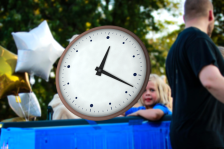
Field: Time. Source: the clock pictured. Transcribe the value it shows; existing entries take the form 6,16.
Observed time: 12,18
